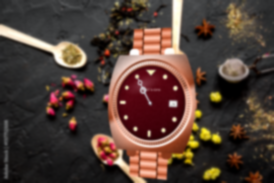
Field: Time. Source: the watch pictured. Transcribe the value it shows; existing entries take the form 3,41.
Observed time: 10,55
